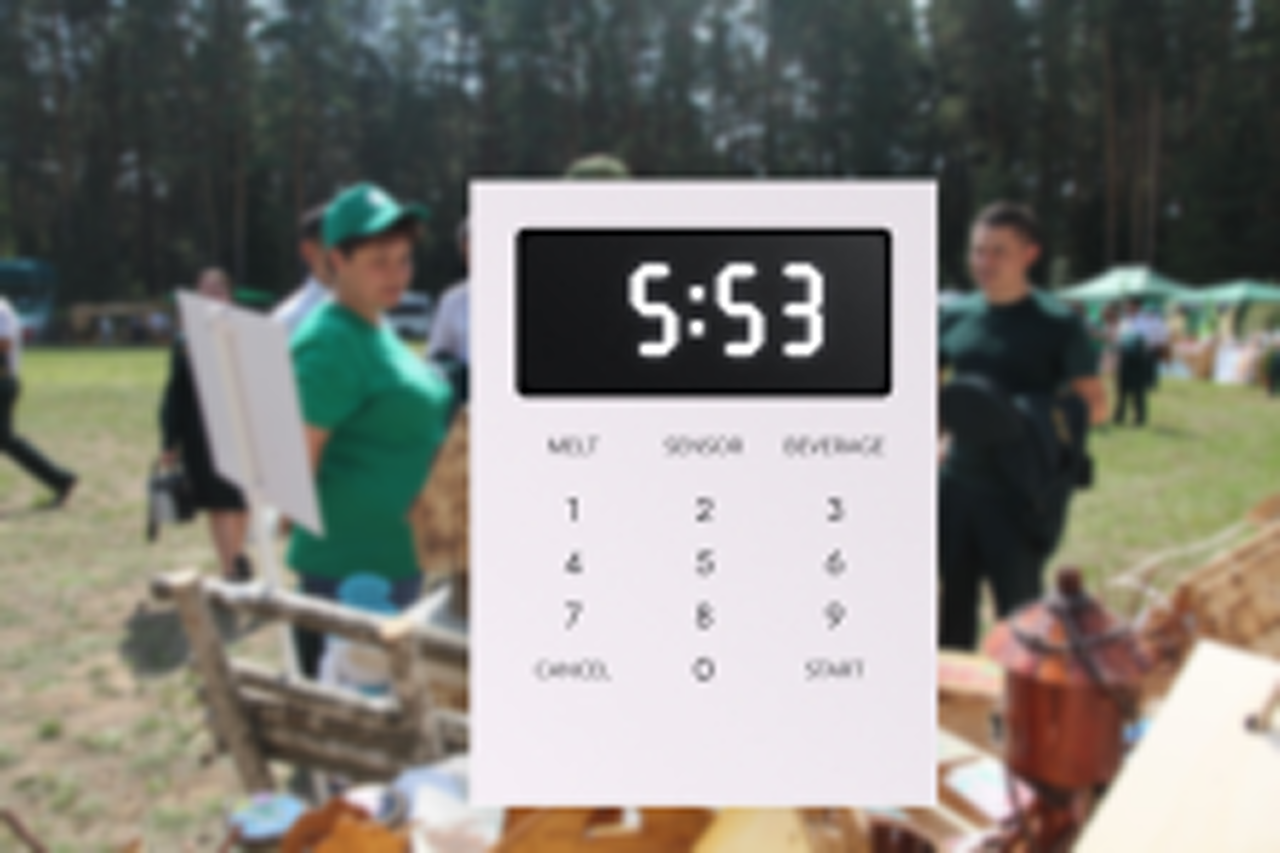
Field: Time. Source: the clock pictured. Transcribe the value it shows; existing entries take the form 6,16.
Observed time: 5,53
